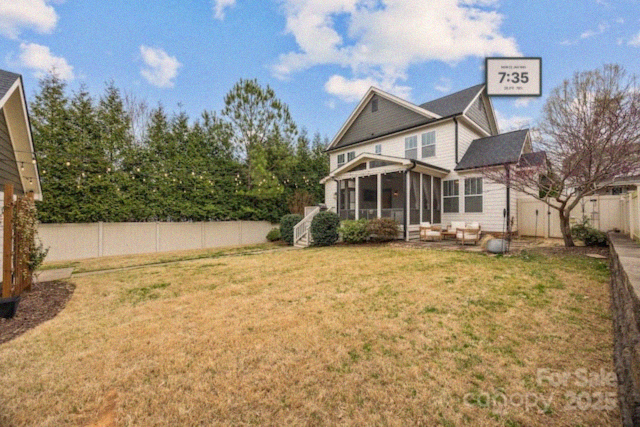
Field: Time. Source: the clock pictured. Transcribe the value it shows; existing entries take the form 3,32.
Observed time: 7,35
